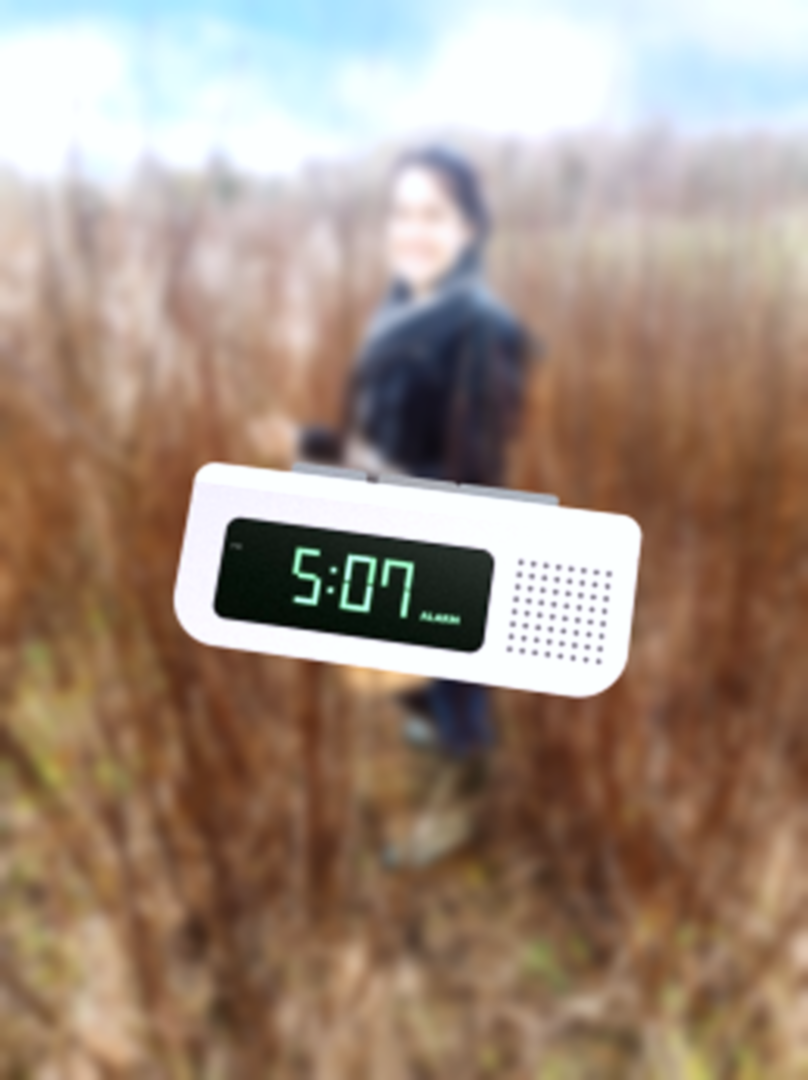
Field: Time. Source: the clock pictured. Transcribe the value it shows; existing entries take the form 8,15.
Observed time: 5,07
